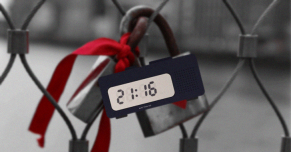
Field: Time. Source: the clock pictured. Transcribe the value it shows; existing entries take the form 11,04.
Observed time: 21,16
